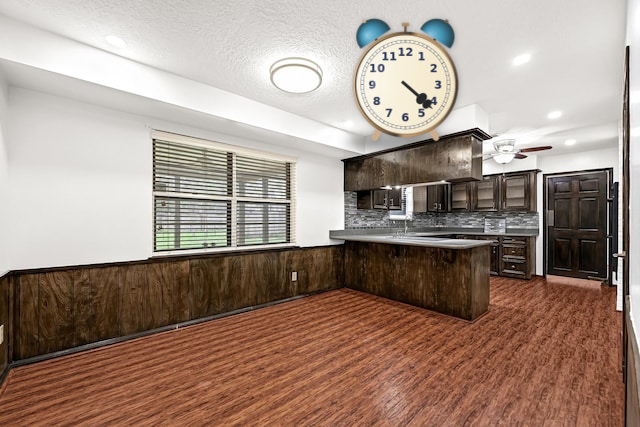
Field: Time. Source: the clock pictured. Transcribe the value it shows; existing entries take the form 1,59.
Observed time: 4,22
